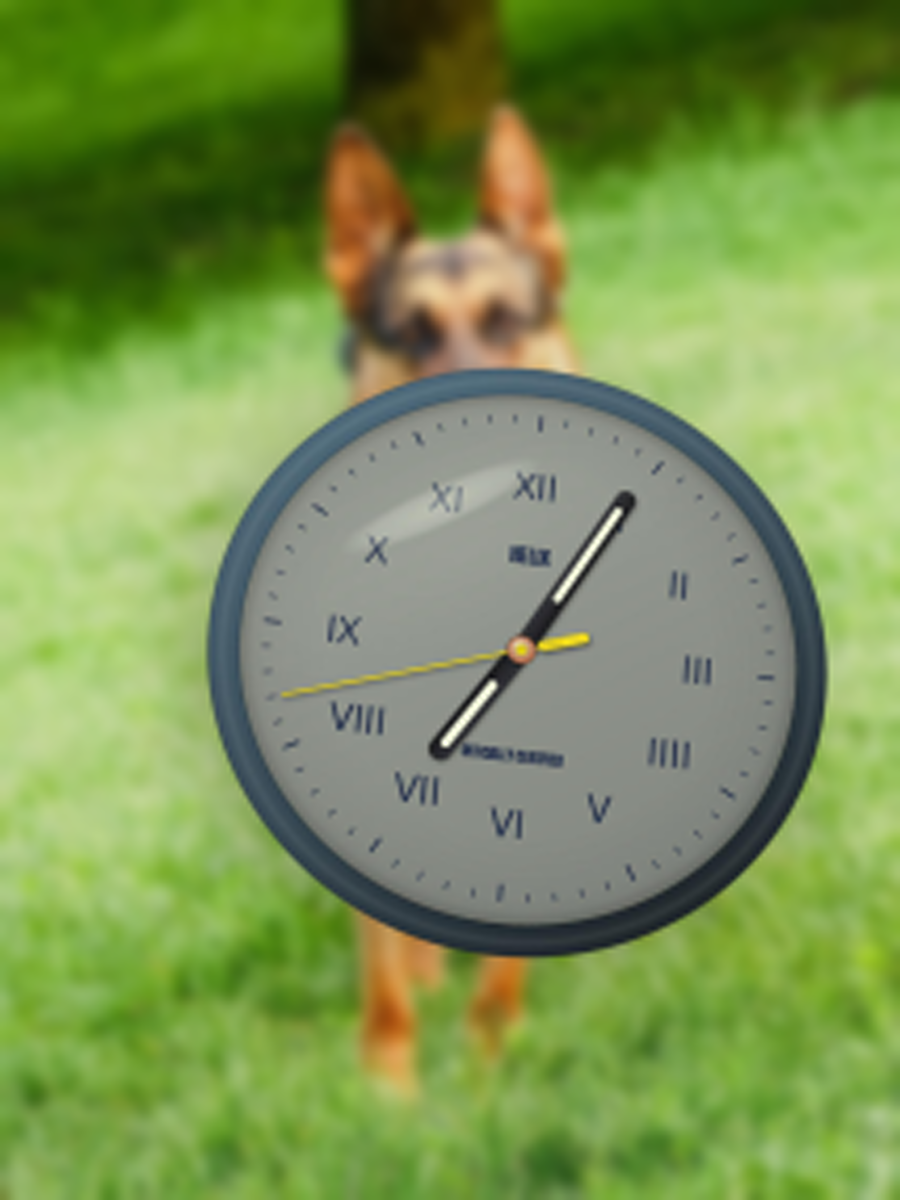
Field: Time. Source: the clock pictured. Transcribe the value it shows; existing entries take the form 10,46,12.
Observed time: 7,04,42
